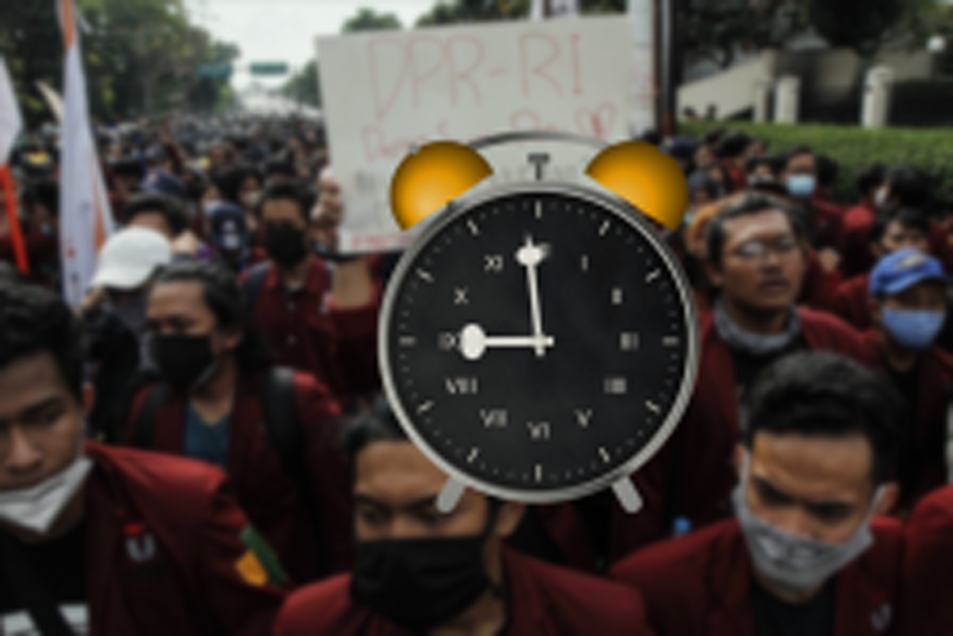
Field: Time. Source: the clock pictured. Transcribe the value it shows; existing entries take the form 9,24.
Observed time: 8,59
